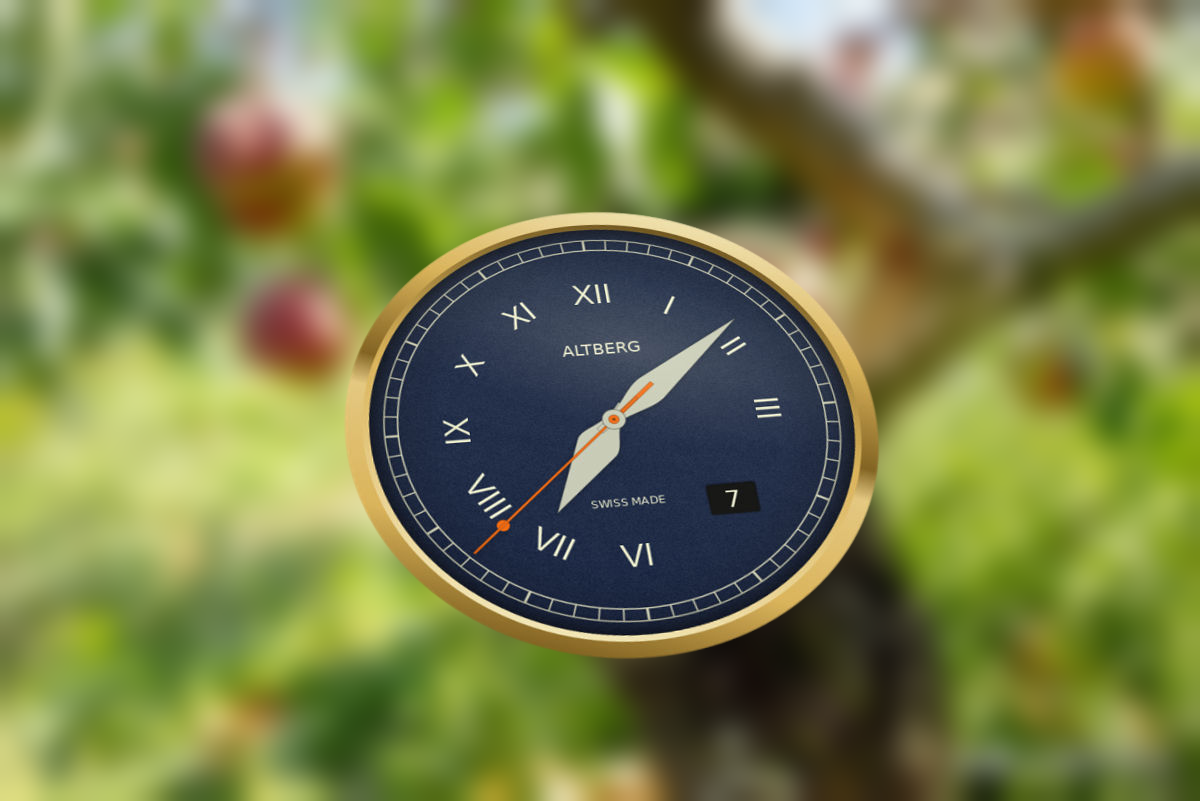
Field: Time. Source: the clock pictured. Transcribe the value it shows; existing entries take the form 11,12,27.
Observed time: 7,08,38
